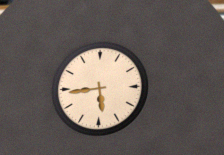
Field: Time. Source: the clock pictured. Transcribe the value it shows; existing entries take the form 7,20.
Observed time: 5,44
